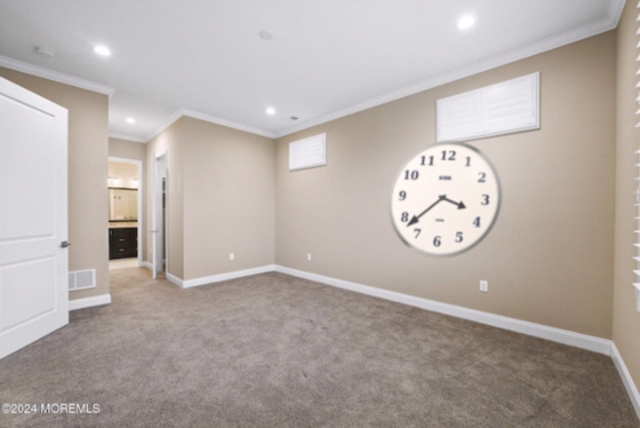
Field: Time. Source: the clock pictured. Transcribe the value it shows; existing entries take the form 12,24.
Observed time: 3,38
